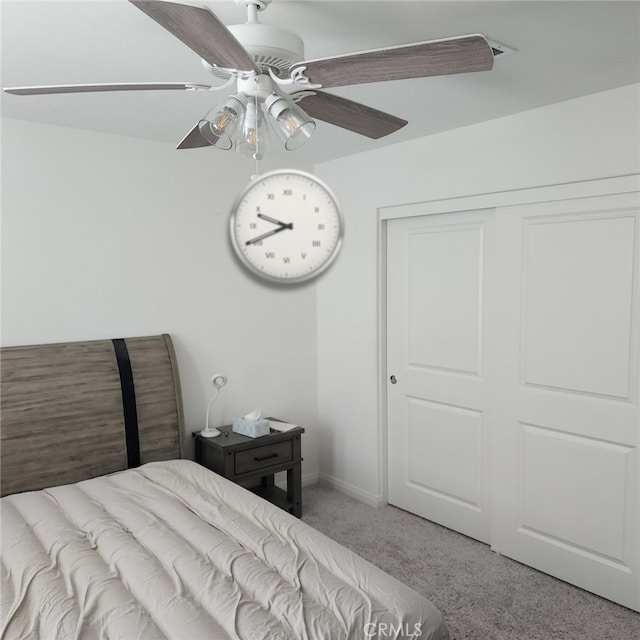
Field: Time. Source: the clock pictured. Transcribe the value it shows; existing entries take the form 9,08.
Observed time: 9,41
